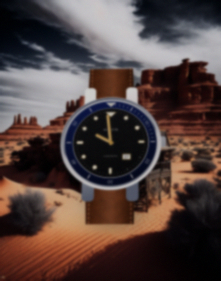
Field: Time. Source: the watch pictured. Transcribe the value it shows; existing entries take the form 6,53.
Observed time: 9,59
